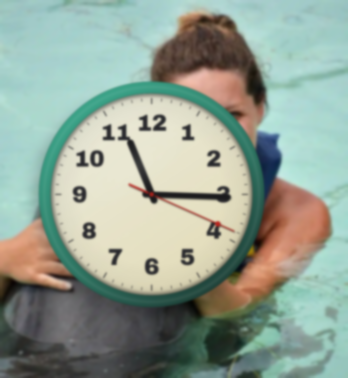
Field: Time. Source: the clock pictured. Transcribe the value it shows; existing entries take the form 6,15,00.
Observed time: 11,15,19
